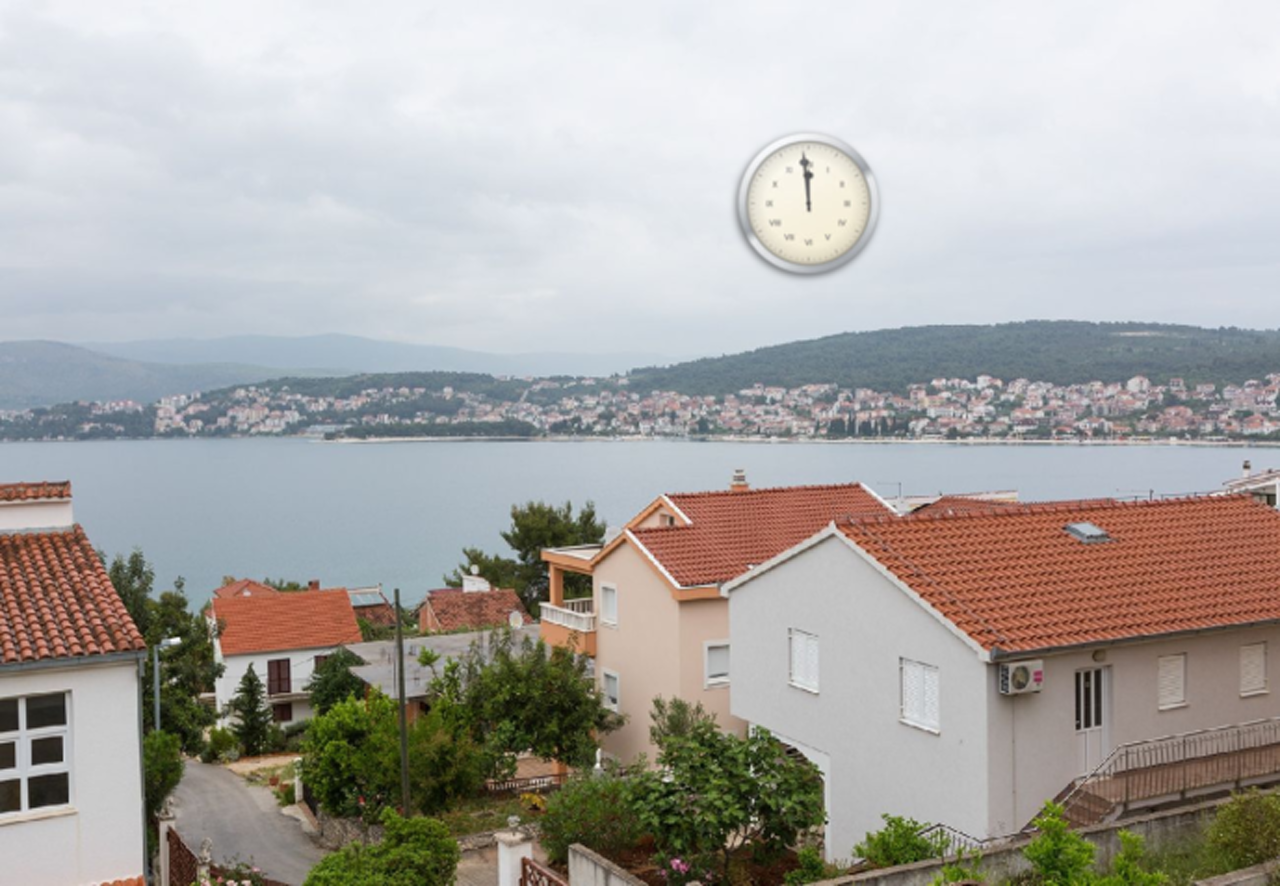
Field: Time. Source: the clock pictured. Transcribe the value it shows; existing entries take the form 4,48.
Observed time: 11,59
